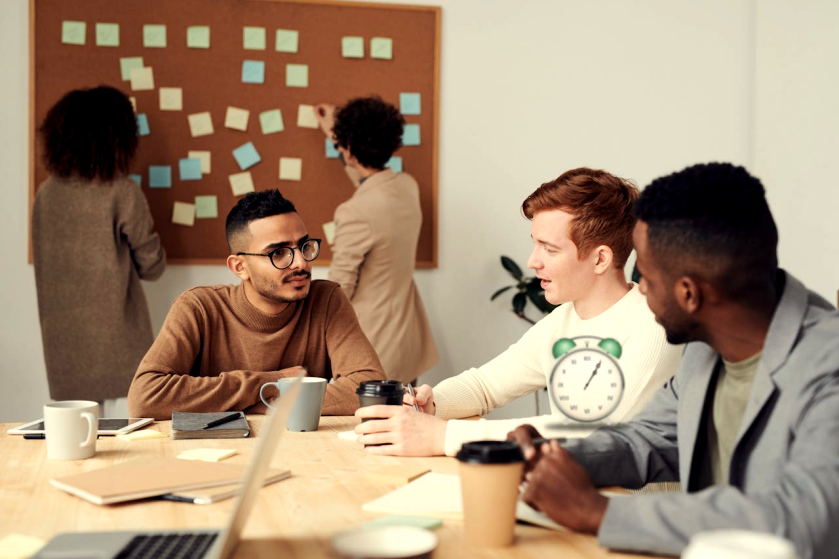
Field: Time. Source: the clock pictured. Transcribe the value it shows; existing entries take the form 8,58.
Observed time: 1,05
